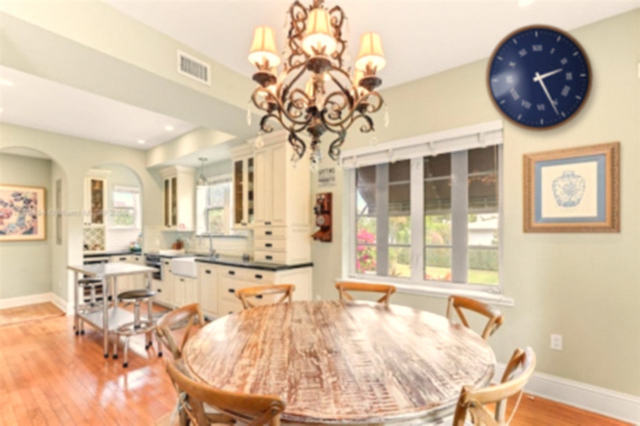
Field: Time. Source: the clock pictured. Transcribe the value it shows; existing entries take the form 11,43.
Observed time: 2,26
